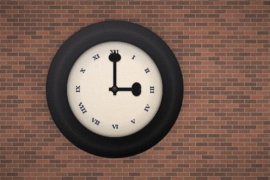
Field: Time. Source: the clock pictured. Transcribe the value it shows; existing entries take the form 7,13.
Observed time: 3,00
